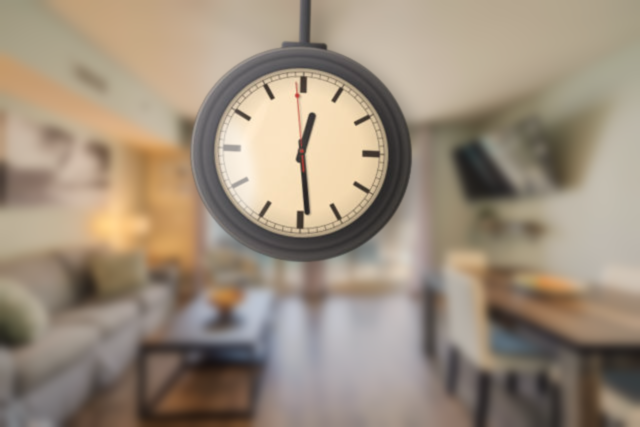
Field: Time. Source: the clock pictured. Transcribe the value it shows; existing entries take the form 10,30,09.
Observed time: 12,28,59
